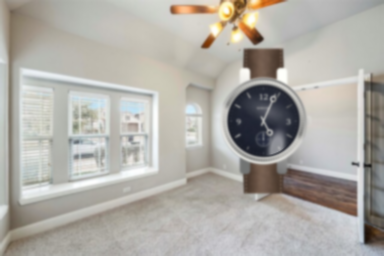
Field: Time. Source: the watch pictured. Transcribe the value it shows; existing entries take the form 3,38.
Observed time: 5,04
